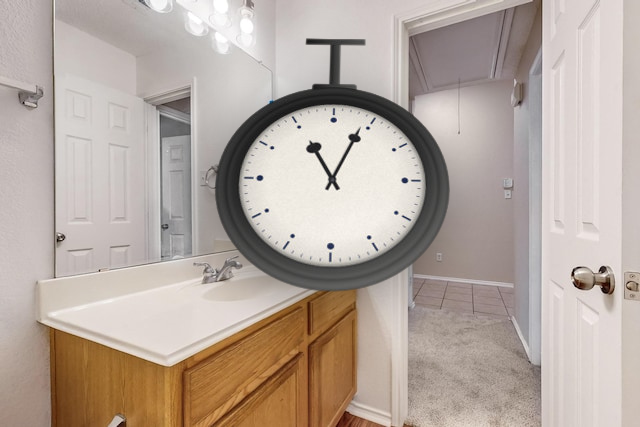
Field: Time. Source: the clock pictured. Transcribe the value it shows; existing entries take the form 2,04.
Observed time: 11,04
